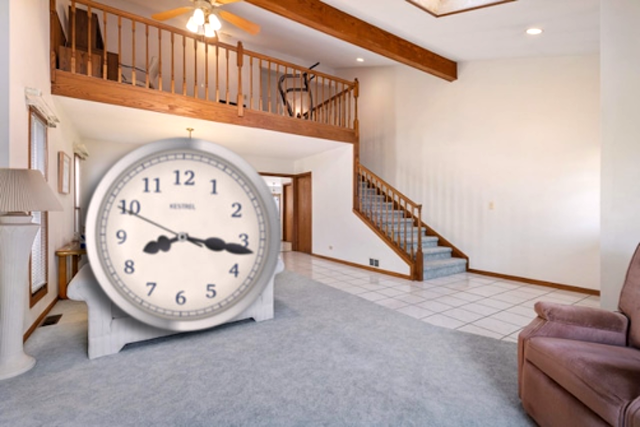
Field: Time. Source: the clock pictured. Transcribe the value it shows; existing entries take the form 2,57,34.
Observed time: 8,16,49
